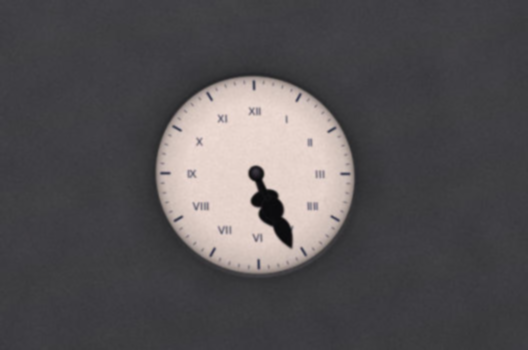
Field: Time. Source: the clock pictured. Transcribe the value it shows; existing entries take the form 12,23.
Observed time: 5,26
